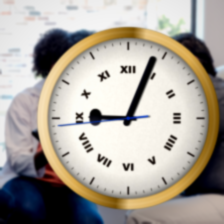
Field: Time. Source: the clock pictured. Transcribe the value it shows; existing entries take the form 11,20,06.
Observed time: 9,03,44
